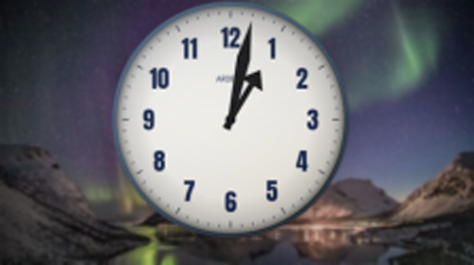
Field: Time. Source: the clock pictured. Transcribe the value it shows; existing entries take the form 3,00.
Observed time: 1,02
